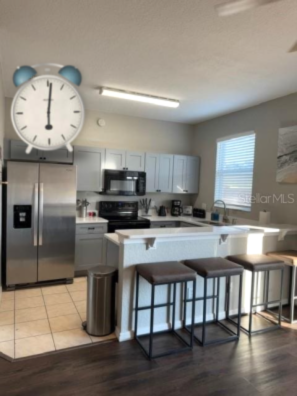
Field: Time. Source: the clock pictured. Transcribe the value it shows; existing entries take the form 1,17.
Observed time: 6,01
